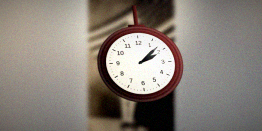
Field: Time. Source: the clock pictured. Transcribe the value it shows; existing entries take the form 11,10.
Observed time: 2,08
